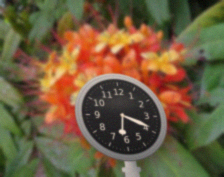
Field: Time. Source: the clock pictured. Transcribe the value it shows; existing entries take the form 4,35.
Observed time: 6,19
